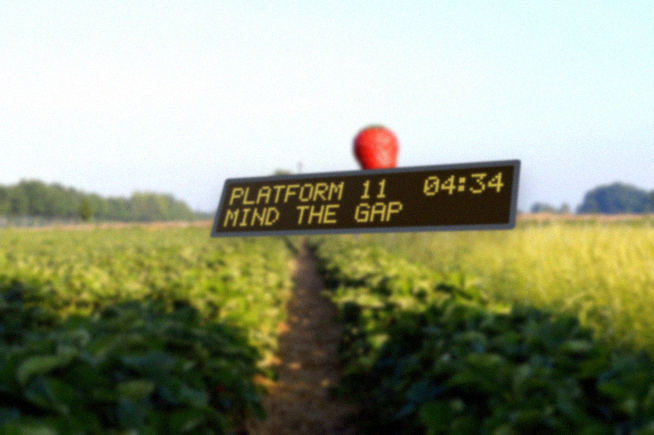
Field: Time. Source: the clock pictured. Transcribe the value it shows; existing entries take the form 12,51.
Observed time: 4,34
